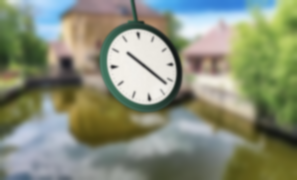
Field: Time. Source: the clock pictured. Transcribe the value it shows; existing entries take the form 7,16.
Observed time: 10,22
